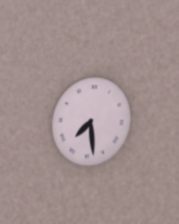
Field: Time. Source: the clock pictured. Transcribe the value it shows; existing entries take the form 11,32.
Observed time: 7,28
